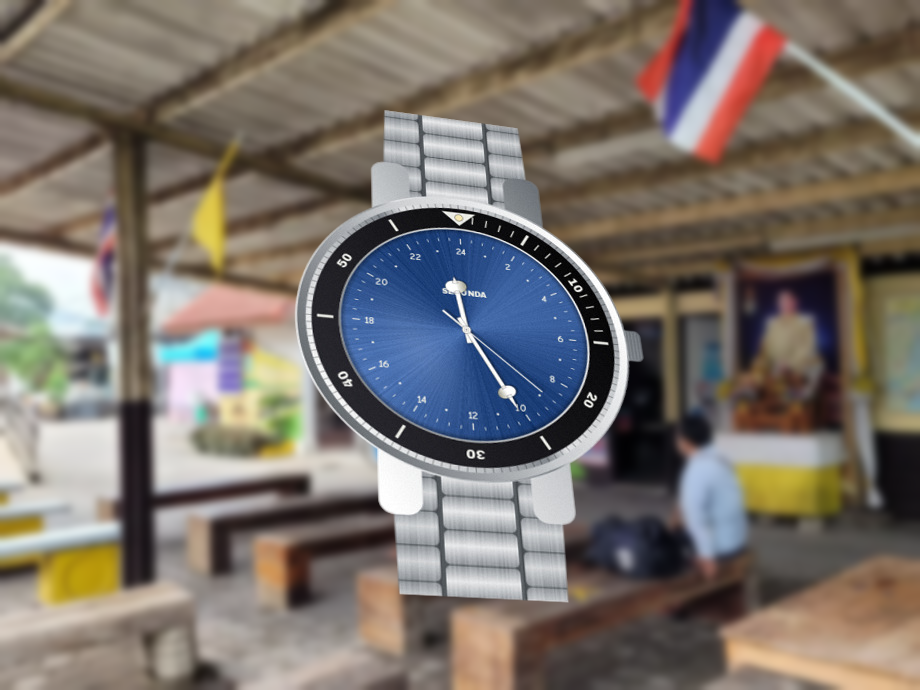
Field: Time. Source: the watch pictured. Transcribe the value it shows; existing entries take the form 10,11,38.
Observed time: 23,25,22
